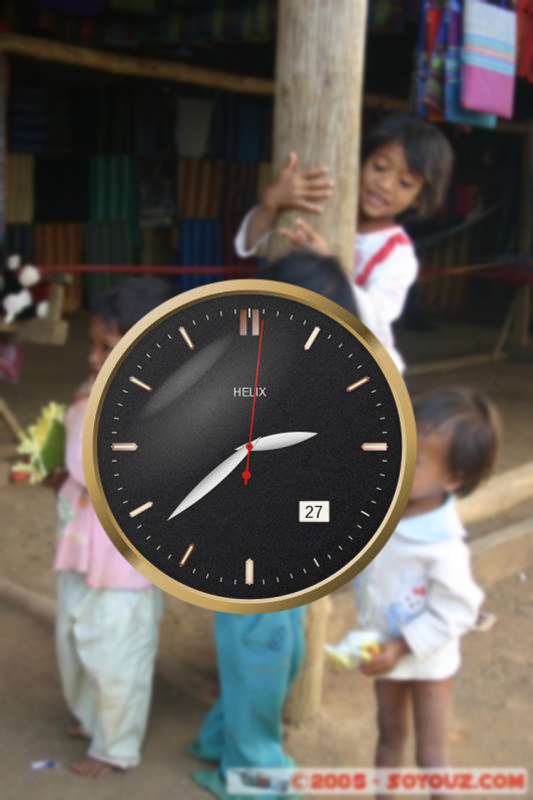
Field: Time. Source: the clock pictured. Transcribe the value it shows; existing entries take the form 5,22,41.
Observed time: 2,38,01
